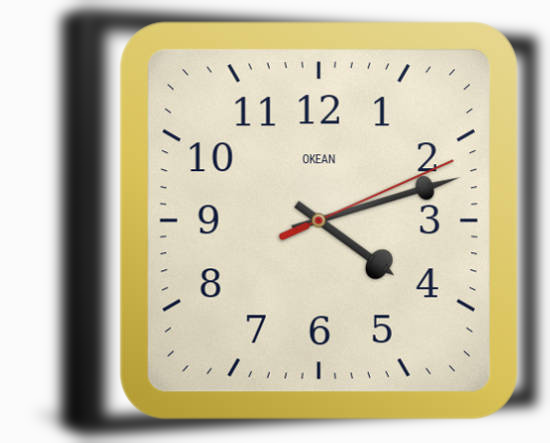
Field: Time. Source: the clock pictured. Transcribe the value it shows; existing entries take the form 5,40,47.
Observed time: 4,12,11
